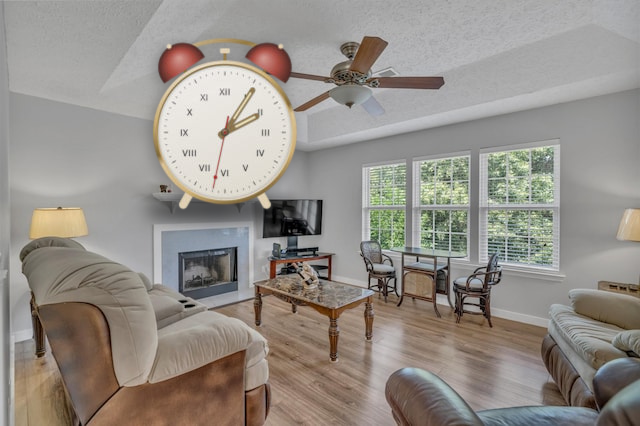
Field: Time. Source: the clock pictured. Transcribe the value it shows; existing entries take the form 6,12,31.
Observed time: 2,05,32
